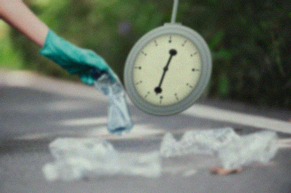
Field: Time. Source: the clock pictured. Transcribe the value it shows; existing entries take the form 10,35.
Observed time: 12,32
